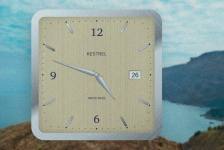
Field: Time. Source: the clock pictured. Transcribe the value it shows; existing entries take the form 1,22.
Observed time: 4,48
